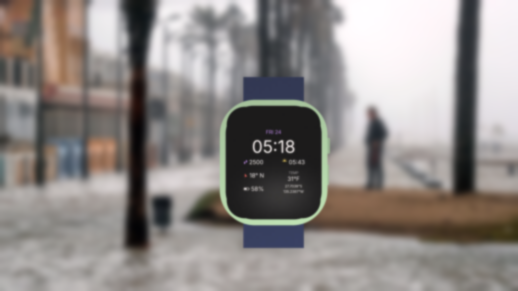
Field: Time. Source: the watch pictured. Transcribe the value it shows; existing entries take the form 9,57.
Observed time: 5,18
